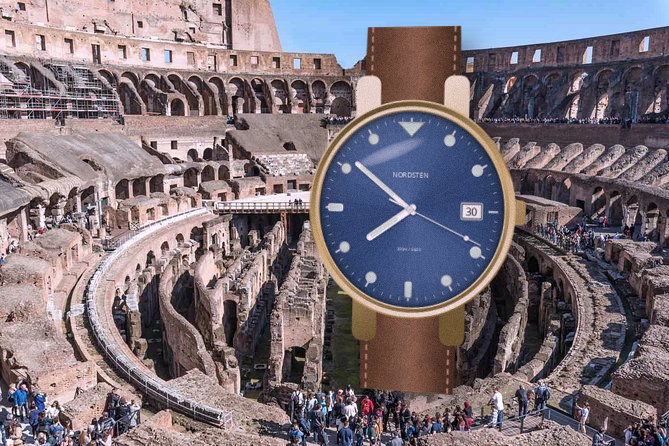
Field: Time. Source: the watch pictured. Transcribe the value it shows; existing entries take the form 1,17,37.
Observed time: 7,51,19
